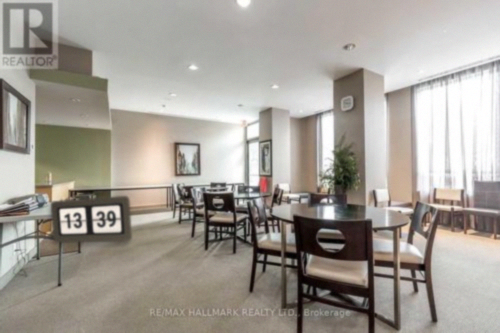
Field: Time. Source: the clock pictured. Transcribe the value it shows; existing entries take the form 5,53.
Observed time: 13,39
